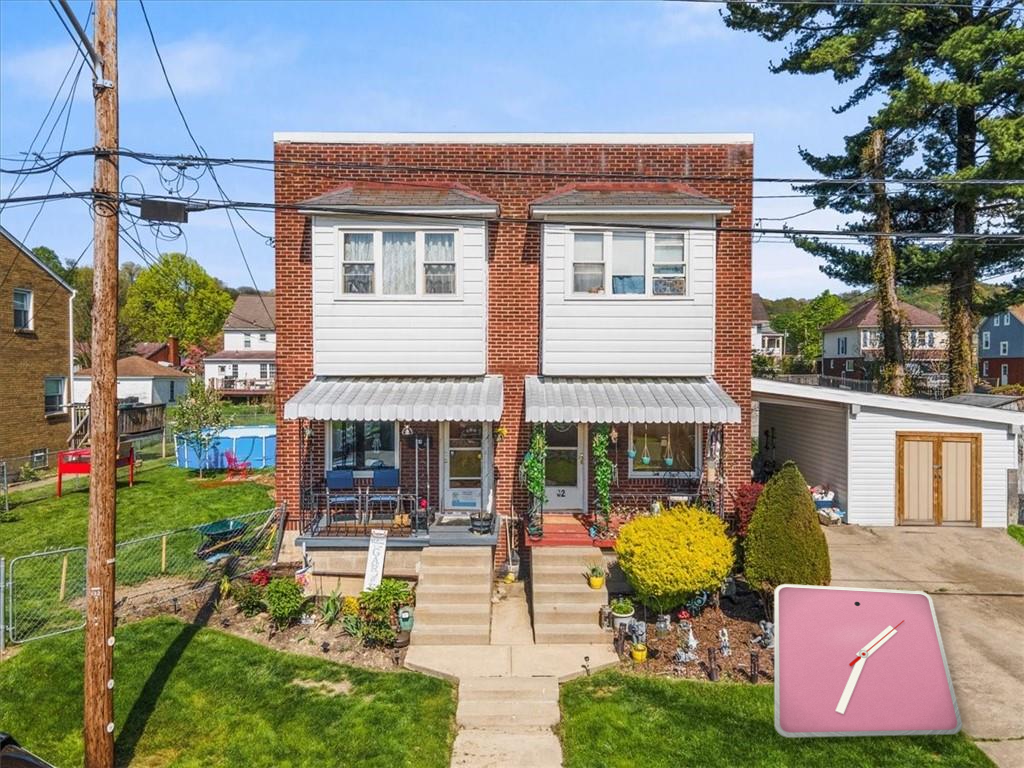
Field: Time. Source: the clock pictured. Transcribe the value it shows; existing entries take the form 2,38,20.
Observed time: 1,34,08
